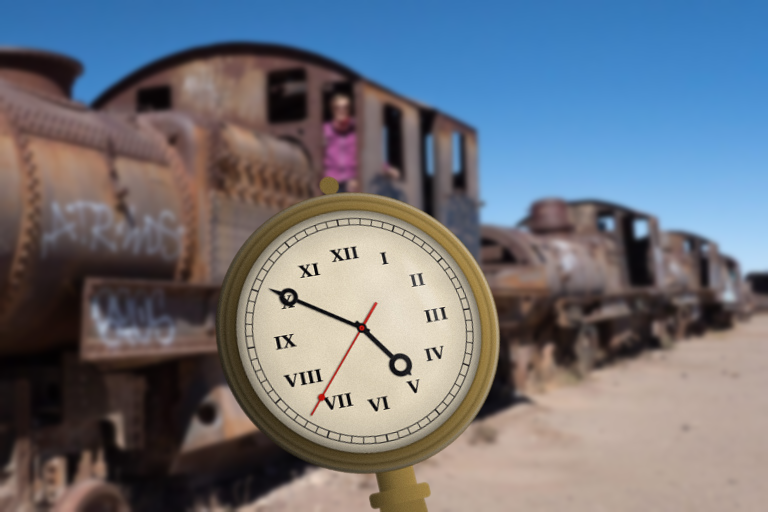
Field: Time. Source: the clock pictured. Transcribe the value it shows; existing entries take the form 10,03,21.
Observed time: 4,50,37
